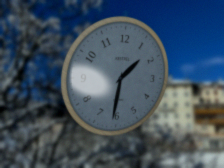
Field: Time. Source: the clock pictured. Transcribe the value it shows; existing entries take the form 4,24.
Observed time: 1,31
